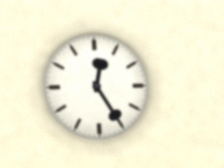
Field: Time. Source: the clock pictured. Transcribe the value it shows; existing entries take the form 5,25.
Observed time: 12,25
